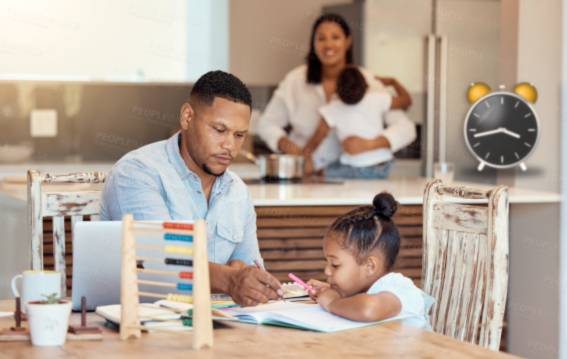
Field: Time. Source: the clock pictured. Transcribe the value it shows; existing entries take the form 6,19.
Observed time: 3,43
